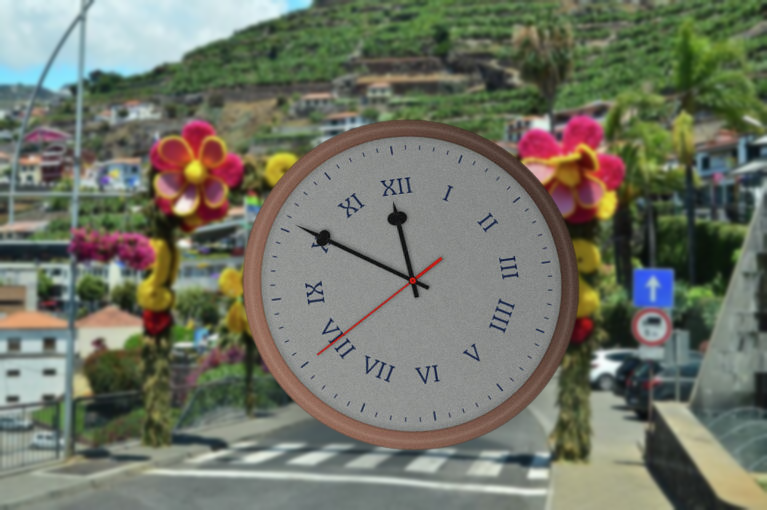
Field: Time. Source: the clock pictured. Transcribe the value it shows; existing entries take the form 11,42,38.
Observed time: 11,50,40
